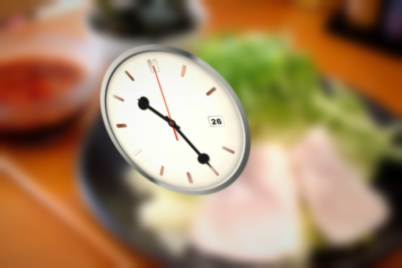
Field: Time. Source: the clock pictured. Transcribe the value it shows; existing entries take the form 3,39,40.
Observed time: 10,25,00
